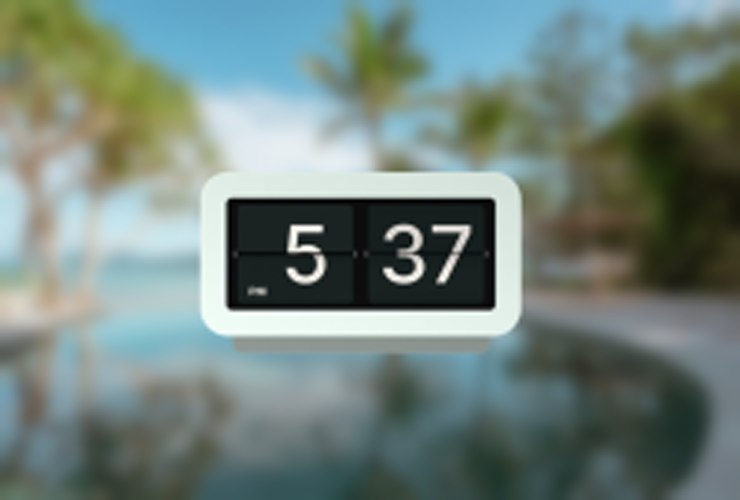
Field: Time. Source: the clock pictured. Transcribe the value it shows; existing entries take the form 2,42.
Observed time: 5,37
